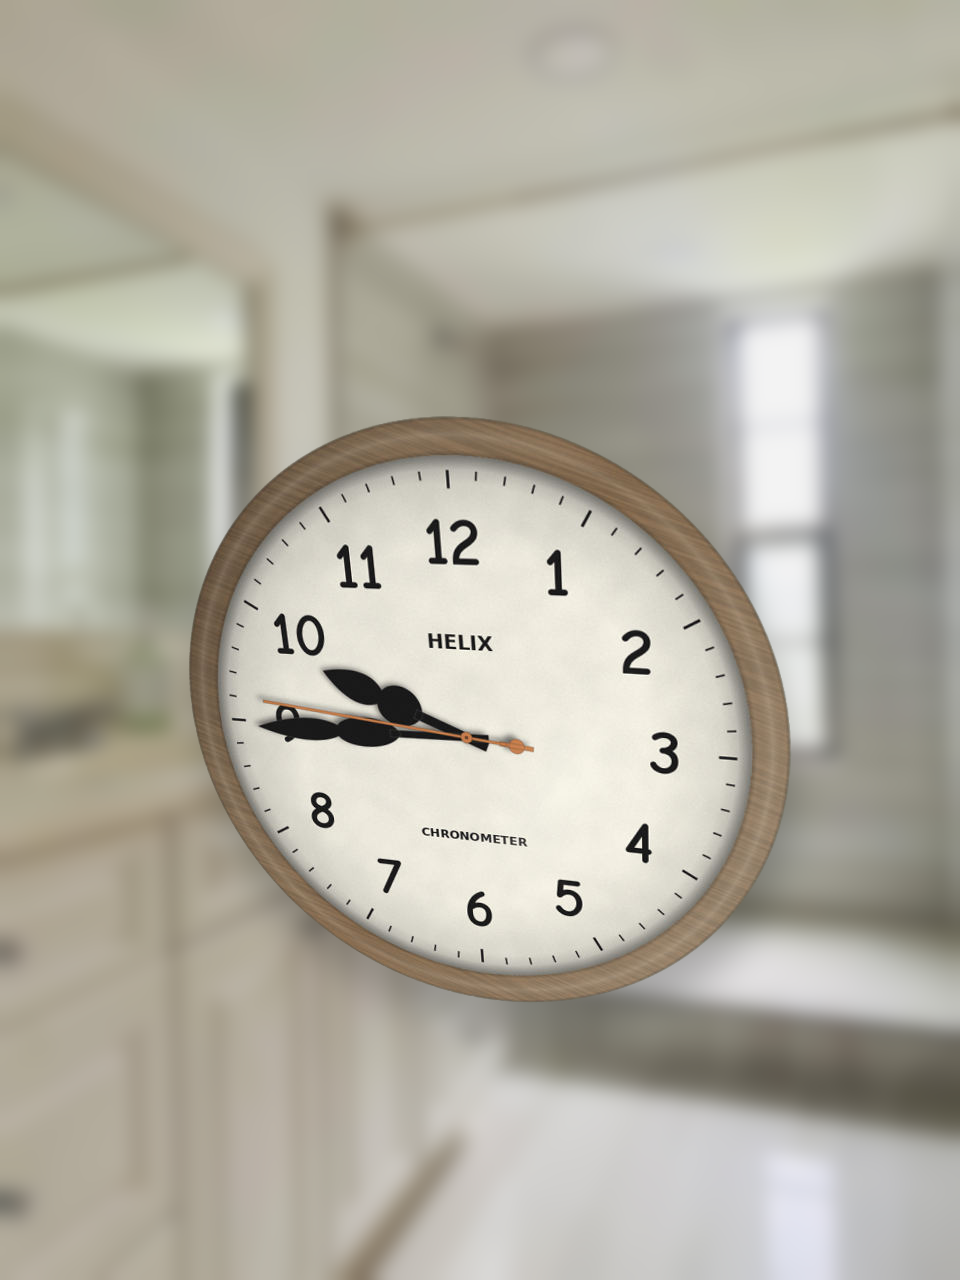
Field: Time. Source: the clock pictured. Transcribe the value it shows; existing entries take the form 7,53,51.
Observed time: 9,44,46
